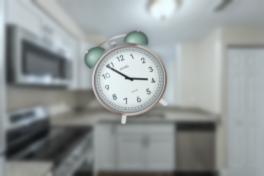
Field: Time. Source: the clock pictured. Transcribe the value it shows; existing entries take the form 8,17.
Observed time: 3,54
